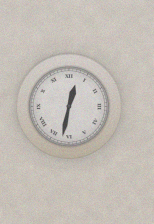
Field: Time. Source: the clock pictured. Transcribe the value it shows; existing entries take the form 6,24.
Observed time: 12,32
